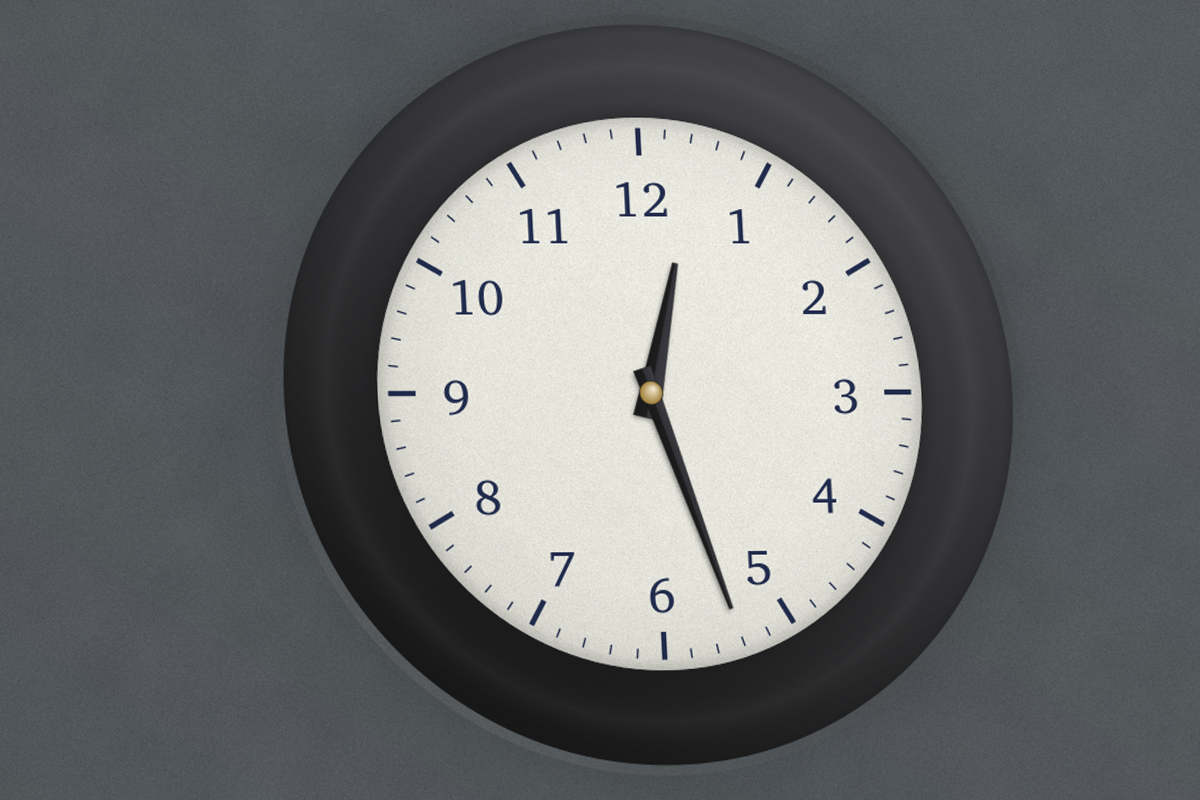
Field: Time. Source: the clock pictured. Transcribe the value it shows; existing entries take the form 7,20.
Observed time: 12,27
